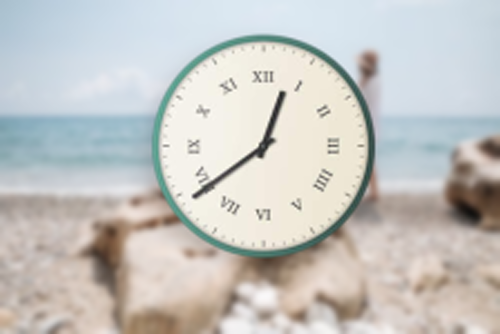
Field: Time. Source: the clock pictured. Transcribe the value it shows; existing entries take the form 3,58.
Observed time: 12,39
